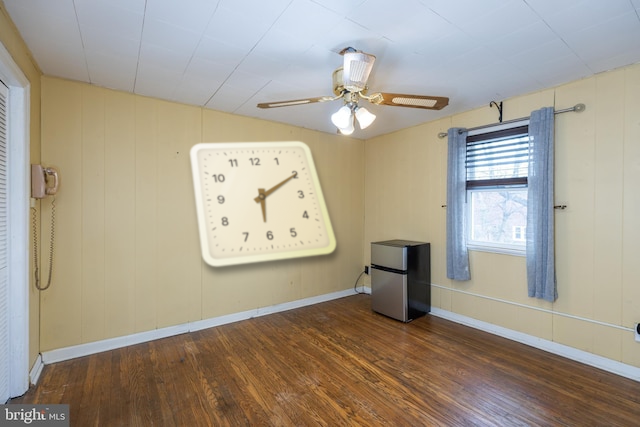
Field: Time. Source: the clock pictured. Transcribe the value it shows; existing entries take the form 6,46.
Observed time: 6,10
